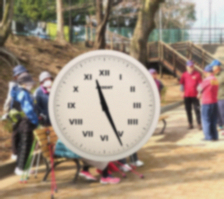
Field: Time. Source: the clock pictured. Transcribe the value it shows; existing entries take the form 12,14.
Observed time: 11,26
